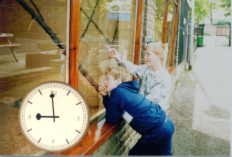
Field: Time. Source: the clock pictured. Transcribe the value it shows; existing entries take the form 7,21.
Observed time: 8,59
